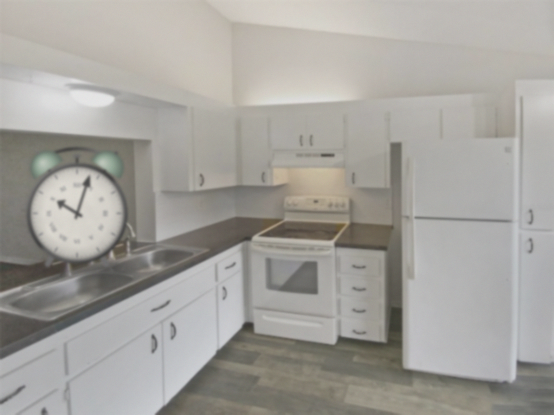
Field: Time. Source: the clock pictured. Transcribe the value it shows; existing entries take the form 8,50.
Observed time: 10,03
